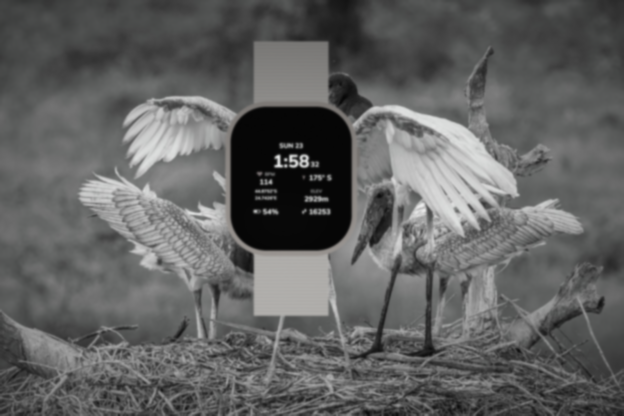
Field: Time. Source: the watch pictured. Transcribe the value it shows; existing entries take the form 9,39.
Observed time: 1,58
